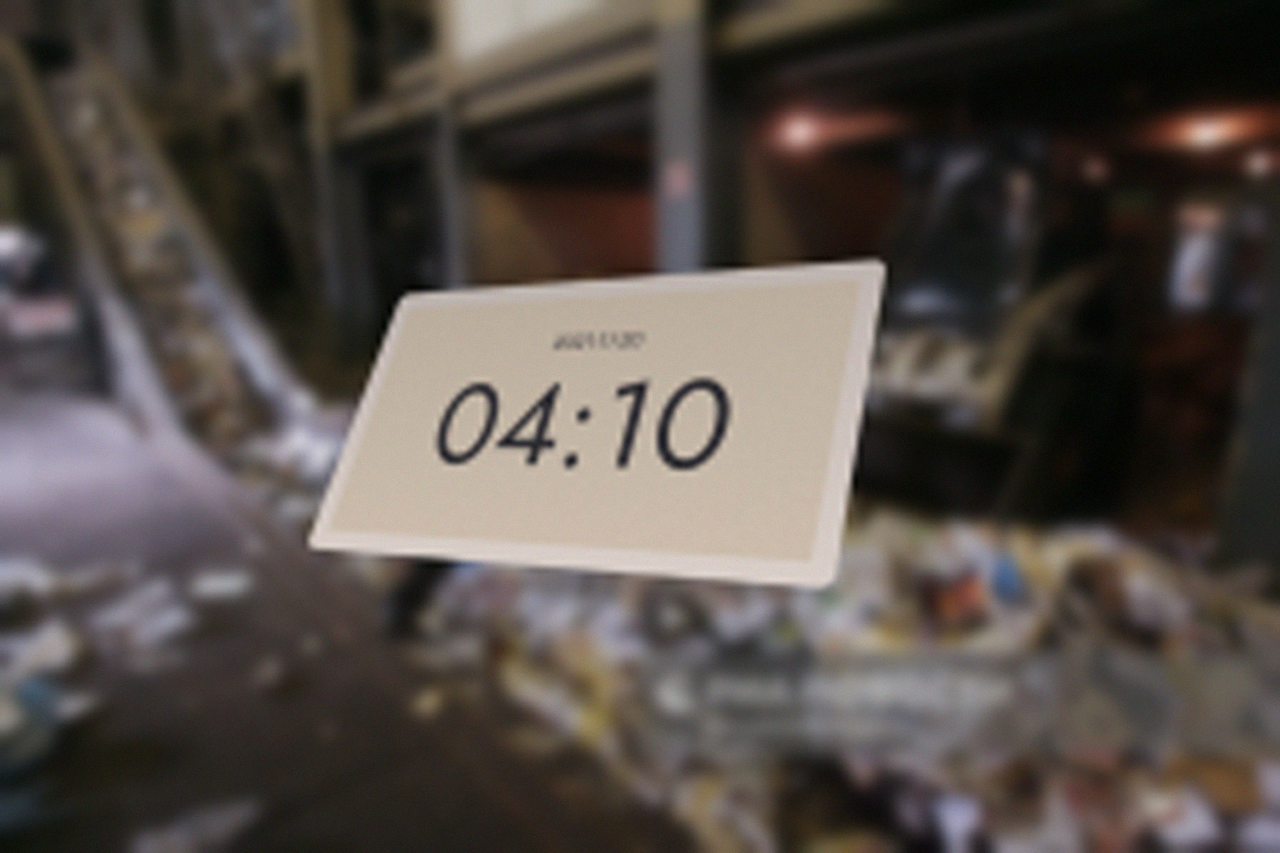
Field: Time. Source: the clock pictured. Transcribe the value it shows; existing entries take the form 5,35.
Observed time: 4,10
